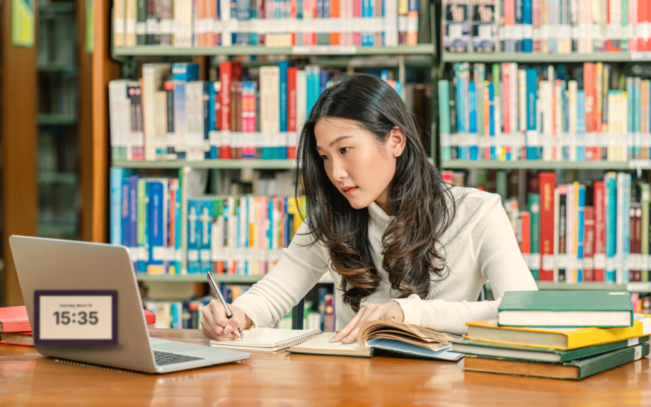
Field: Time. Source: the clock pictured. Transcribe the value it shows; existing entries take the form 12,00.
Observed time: 15,35
